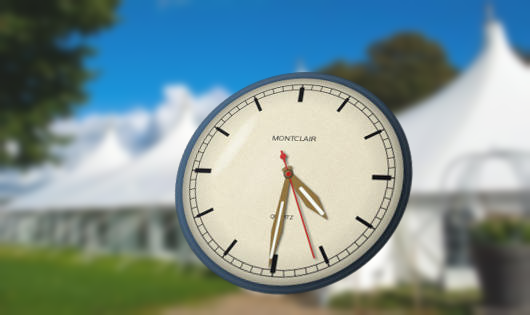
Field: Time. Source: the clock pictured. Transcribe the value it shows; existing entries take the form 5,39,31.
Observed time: 4,30,26
